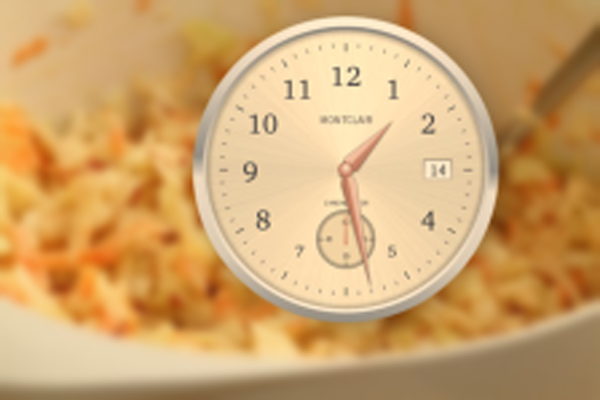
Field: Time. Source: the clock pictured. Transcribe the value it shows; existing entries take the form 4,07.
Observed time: 1,28
